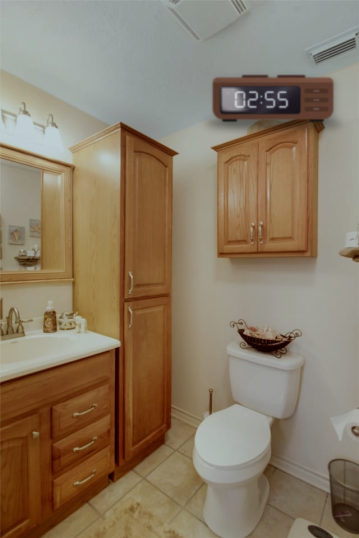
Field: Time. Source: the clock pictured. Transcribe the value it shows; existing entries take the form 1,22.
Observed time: 2,55
